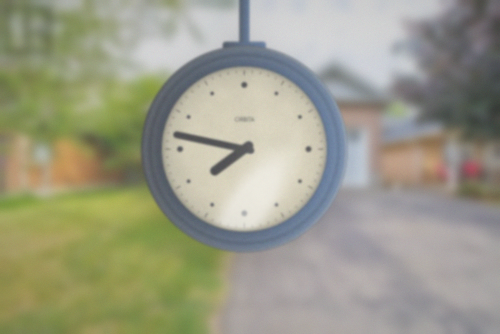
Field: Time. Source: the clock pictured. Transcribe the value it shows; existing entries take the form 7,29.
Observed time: 7,47
